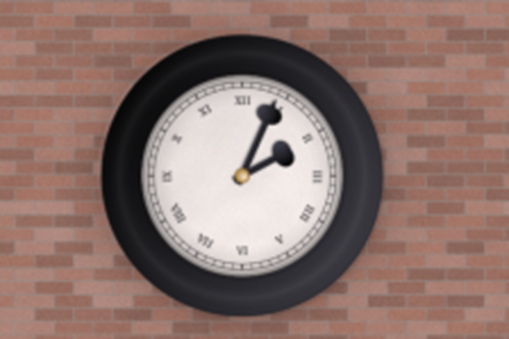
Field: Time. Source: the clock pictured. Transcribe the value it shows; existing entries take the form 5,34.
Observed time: 2,04
